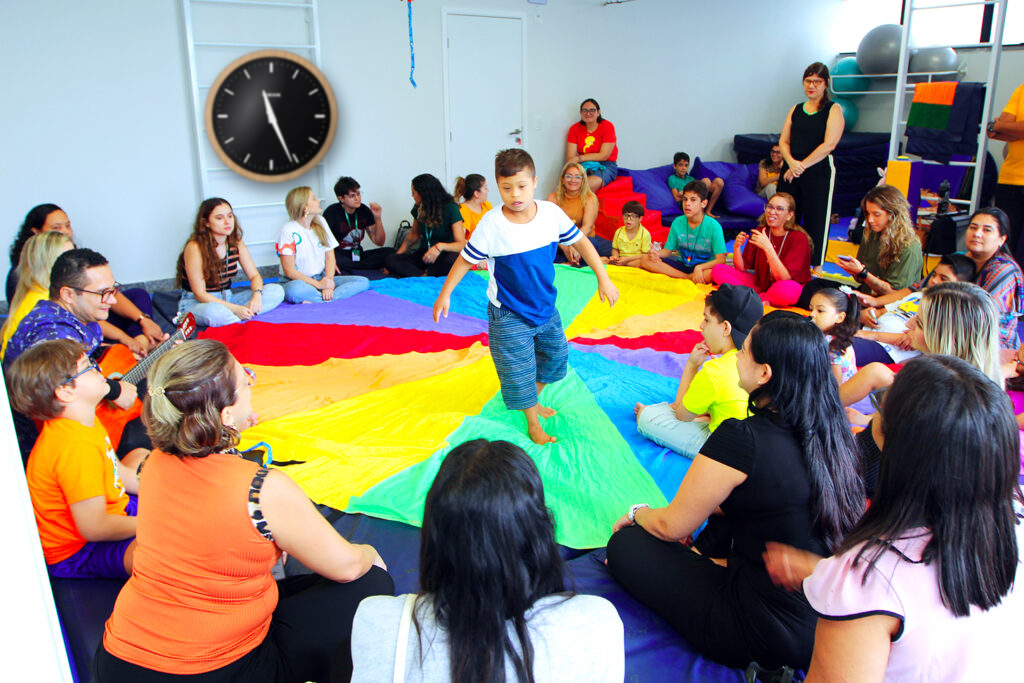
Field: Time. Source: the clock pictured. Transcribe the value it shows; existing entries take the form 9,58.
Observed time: 11,26
